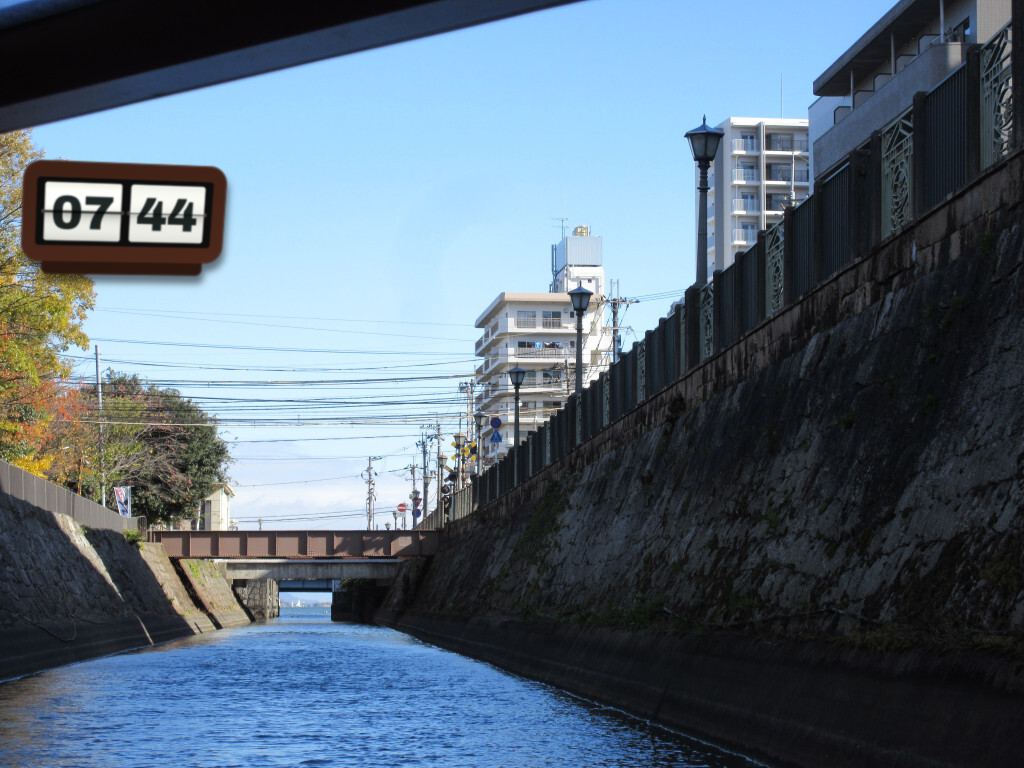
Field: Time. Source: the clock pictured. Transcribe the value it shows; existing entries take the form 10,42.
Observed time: 7,44
